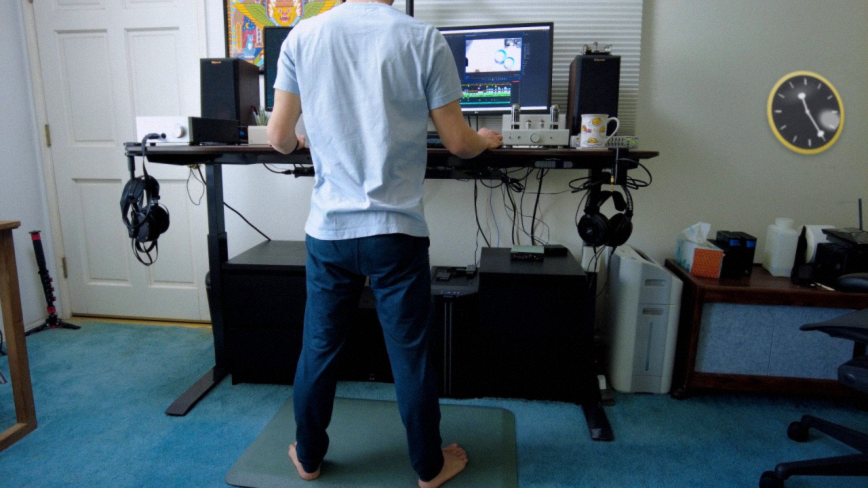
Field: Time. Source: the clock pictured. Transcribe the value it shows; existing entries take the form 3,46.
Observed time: 11,25
